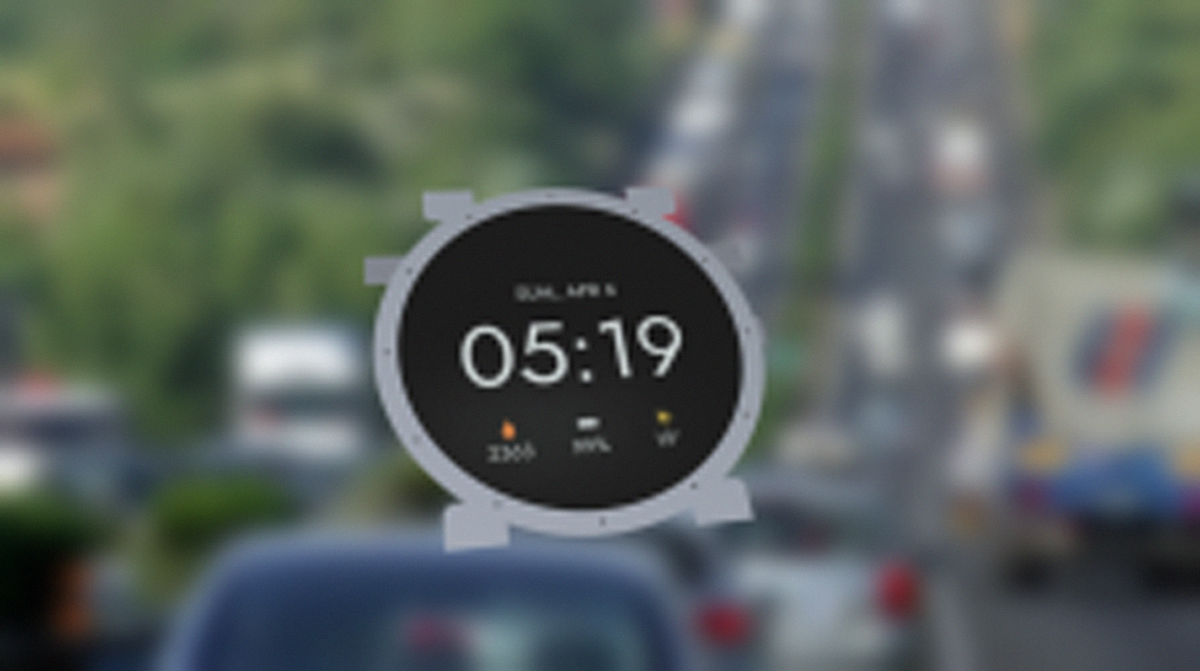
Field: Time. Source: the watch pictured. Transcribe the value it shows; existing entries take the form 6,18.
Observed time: 5,19
